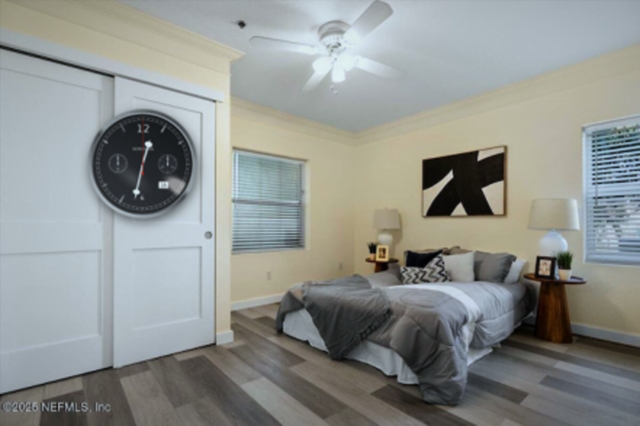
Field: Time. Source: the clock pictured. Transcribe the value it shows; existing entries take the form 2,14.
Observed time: 12,32
